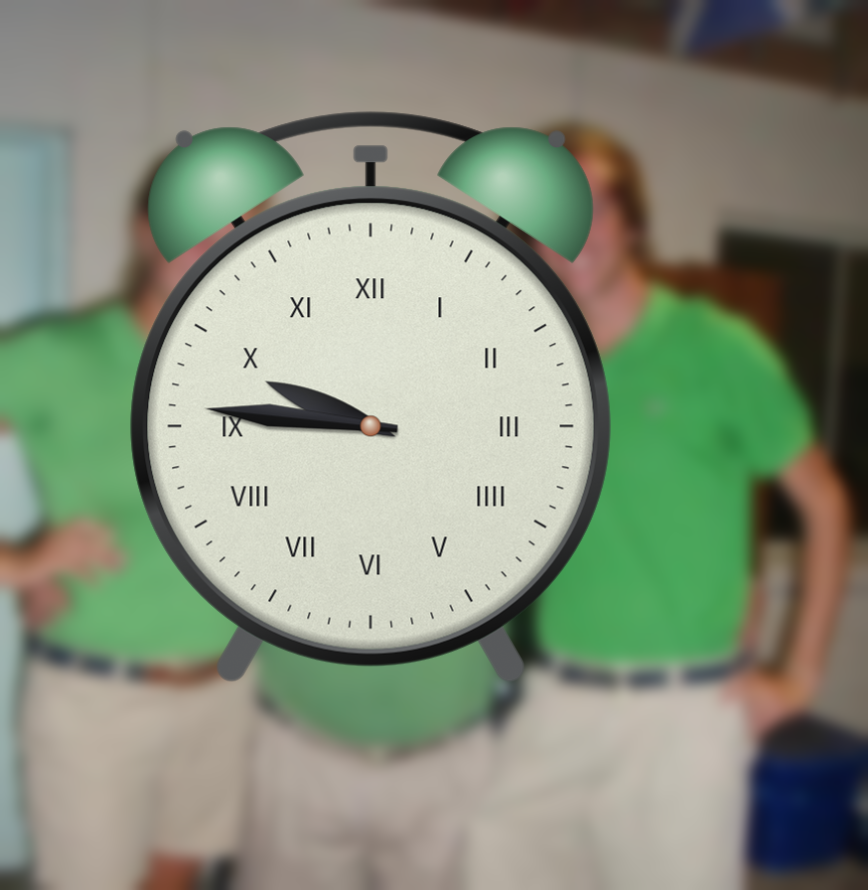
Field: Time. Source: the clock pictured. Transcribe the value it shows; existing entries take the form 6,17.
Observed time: 9,46
